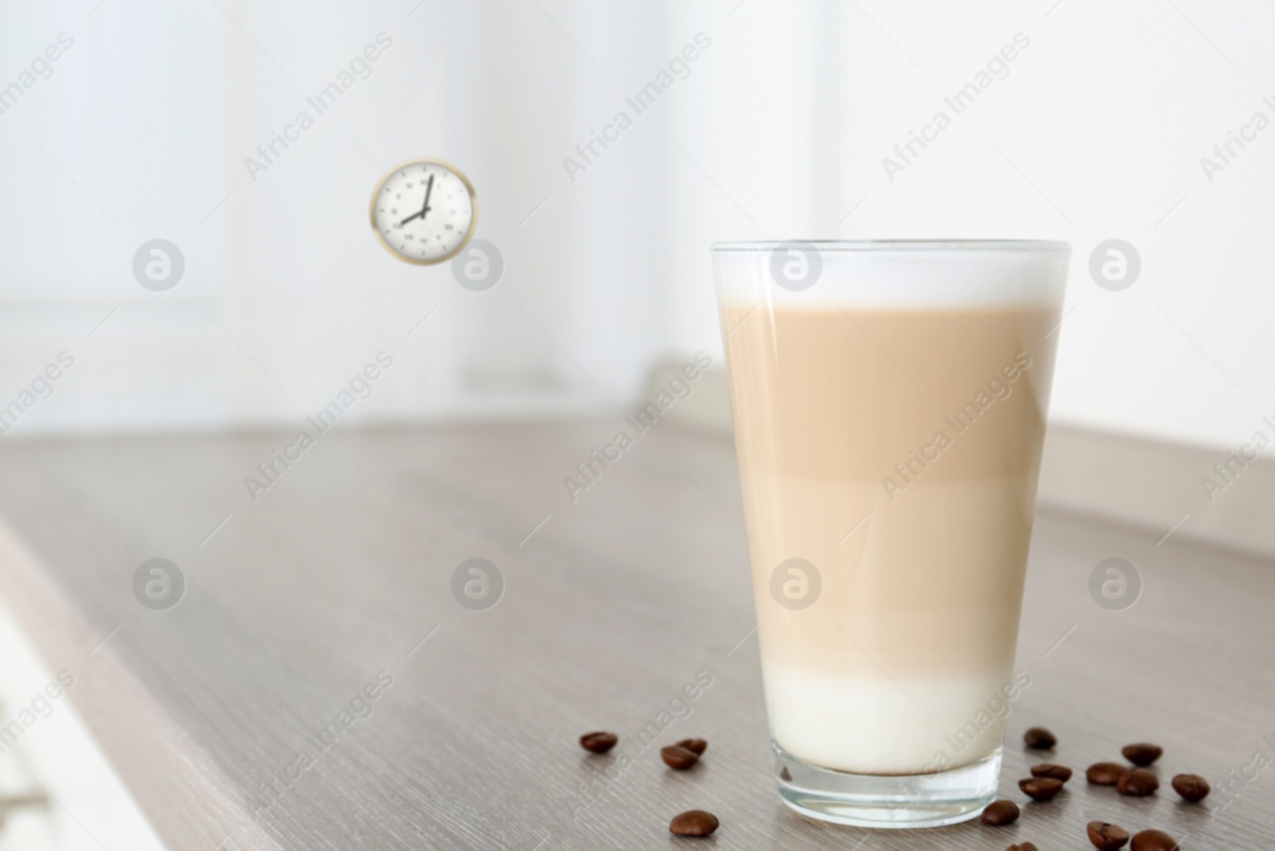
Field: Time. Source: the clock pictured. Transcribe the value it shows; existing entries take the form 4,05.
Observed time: 8,02
